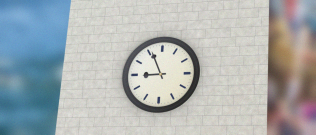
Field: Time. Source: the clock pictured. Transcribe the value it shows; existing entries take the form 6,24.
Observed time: 8,56
